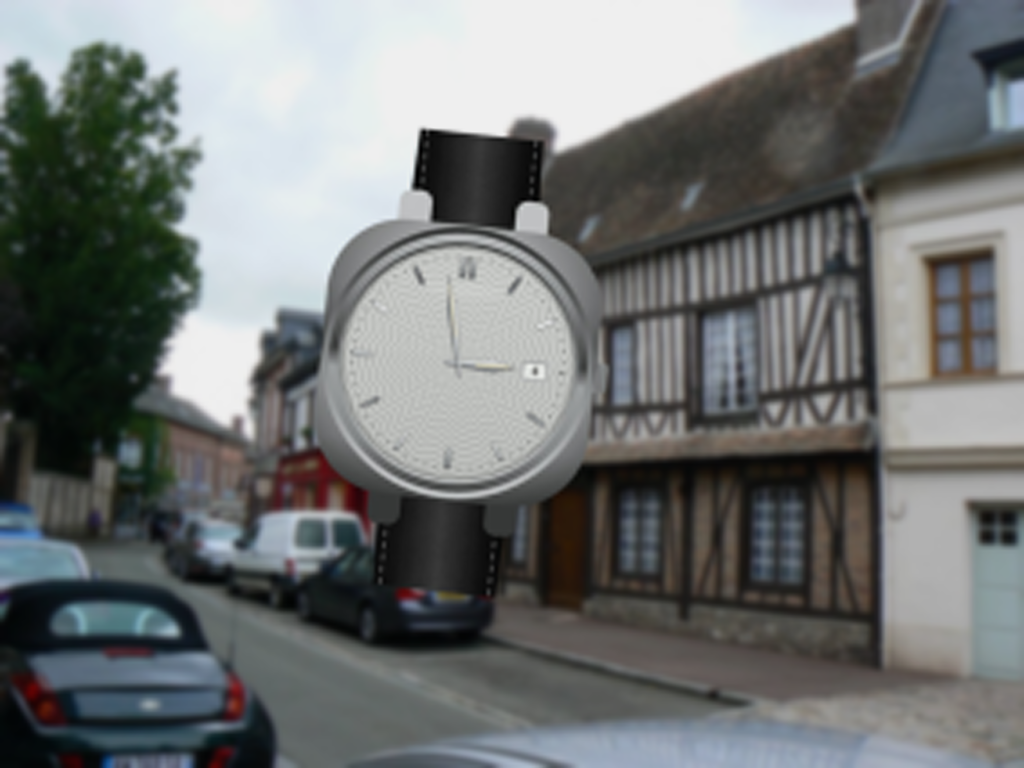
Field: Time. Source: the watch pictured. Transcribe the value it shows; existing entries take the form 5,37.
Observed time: 2,58
